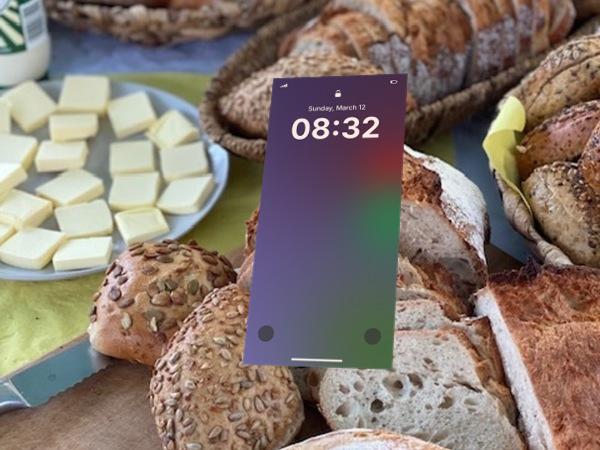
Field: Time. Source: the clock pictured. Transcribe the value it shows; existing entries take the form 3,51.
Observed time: 8,32
